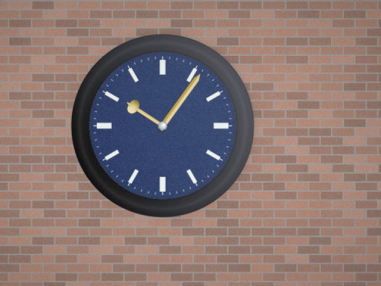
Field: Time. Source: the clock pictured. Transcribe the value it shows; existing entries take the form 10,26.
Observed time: 10,06
